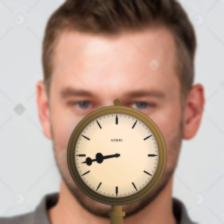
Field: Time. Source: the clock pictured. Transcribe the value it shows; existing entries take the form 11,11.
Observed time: 8,43
